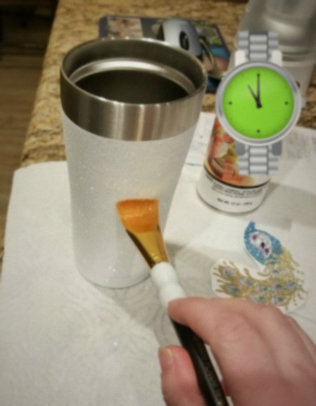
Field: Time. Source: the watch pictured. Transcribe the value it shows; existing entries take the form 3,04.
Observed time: 11,00
